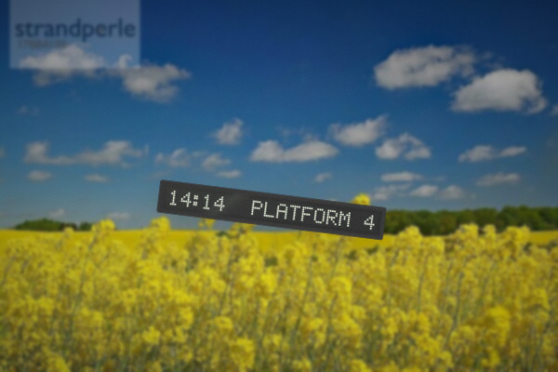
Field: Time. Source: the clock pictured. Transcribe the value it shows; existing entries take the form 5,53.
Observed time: 14,14
